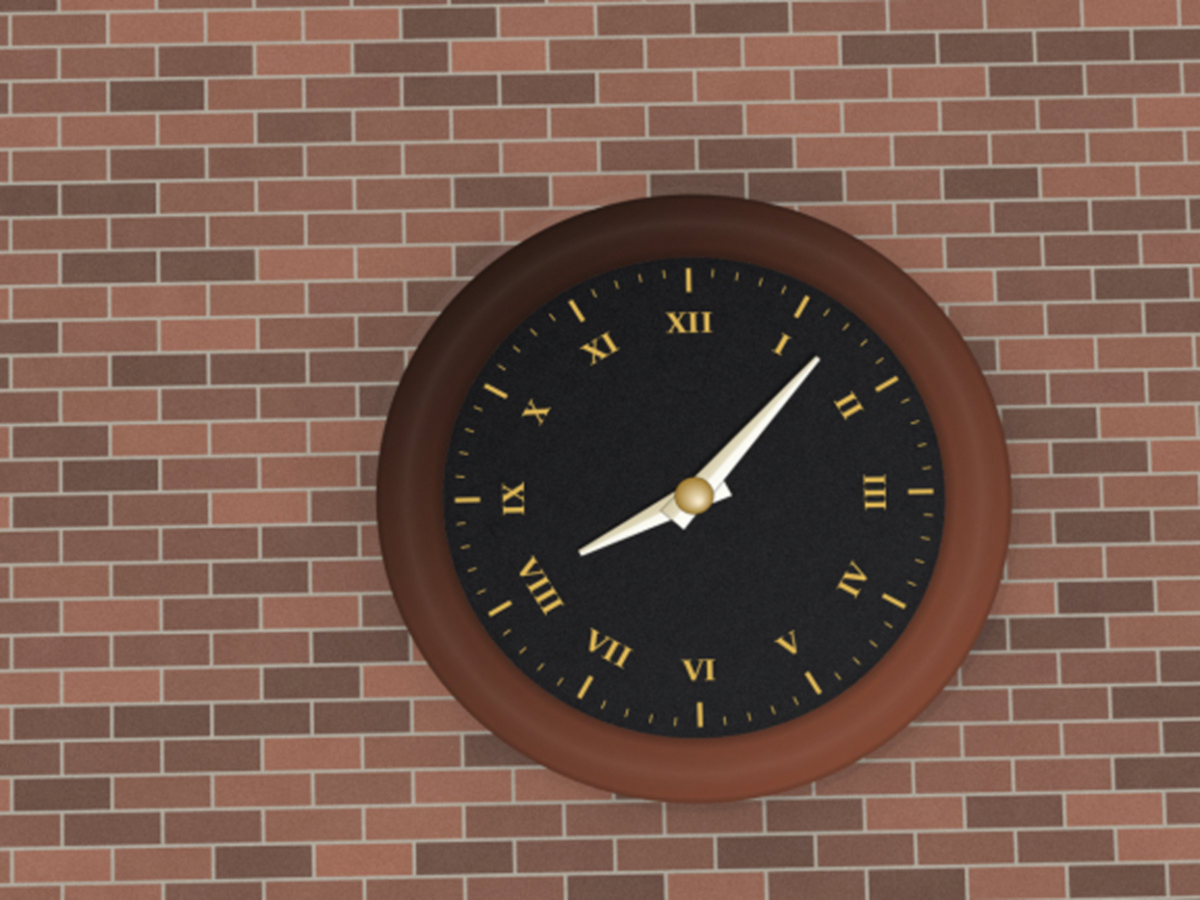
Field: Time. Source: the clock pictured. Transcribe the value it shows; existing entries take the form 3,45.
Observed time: 8,07
